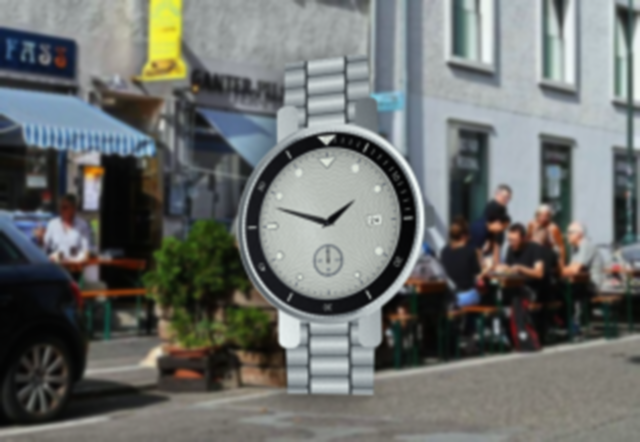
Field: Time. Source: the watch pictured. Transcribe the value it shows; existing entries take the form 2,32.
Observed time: 1,48
